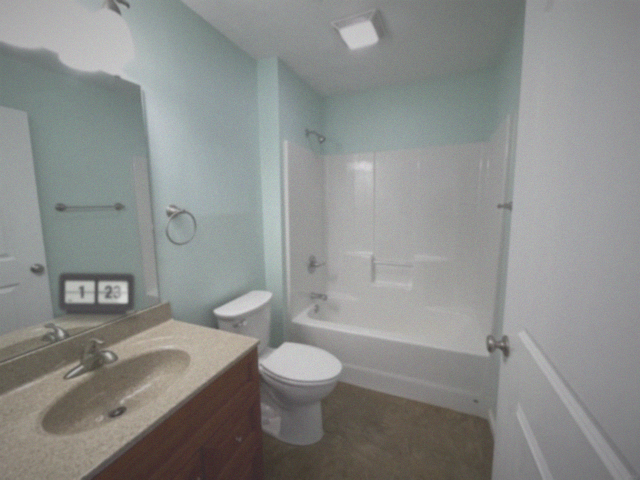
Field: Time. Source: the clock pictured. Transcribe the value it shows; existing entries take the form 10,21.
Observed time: 1,23
